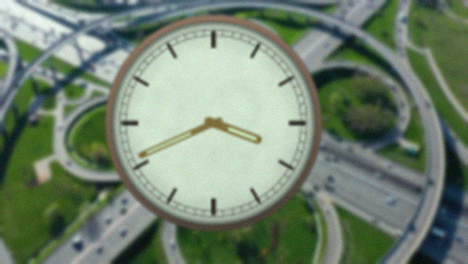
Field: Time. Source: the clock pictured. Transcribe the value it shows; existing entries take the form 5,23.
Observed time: 3,41
